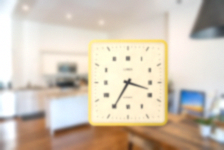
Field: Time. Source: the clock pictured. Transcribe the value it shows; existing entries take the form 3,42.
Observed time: 3,35
